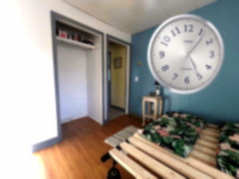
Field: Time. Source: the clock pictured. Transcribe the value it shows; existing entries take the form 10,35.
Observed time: 5,06
